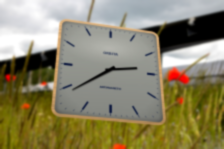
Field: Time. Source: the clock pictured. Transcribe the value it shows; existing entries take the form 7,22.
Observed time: 2,39
